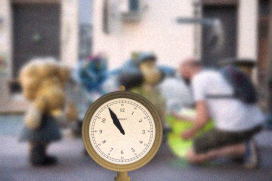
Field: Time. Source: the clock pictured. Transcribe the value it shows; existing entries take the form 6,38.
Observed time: 10,55
